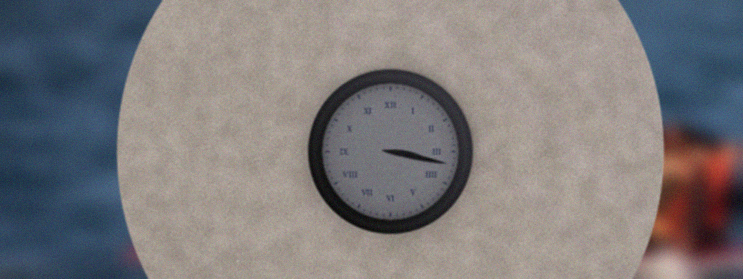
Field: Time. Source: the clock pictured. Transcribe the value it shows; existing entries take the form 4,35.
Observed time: 3,17
